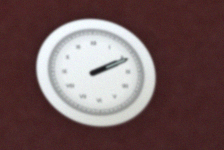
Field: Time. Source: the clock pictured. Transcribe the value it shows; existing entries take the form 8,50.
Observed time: 2,11
